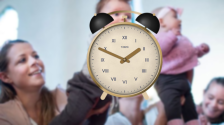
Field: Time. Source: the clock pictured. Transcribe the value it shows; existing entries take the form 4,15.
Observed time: 1,49
